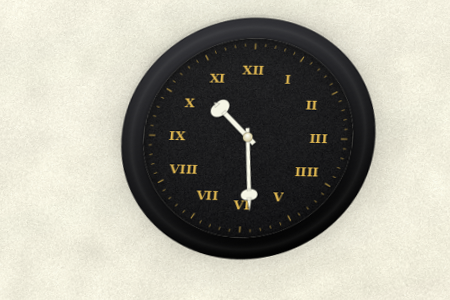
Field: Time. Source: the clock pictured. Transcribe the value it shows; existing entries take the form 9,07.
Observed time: 10,29
